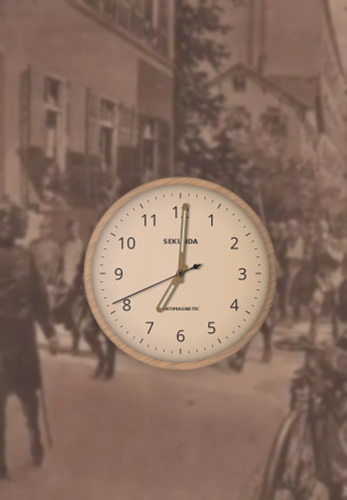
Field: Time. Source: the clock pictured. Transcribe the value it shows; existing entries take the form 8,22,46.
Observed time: 7,00,41
